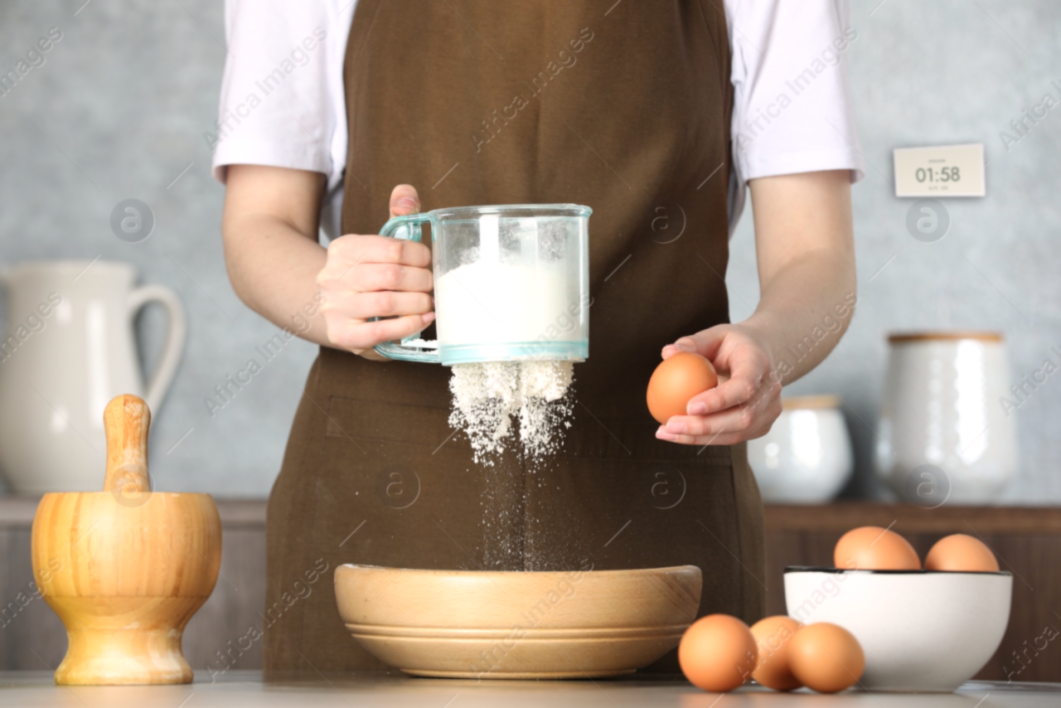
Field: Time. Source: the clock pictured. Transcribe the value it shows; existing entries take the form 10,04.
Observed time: 1,58
